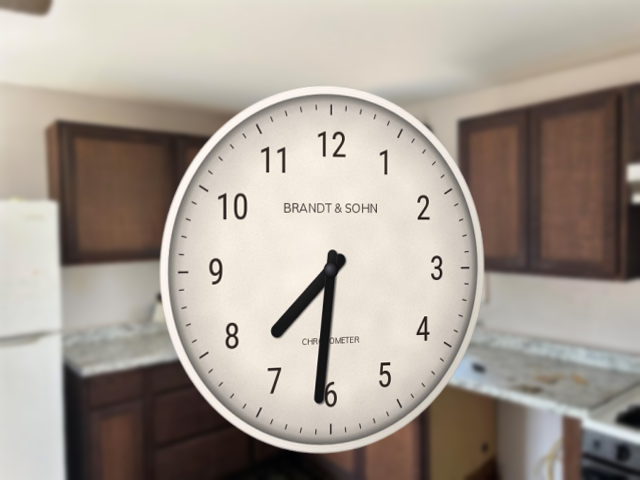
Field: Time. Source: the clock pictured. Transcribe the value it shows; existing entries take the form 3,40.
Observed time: 7,31
